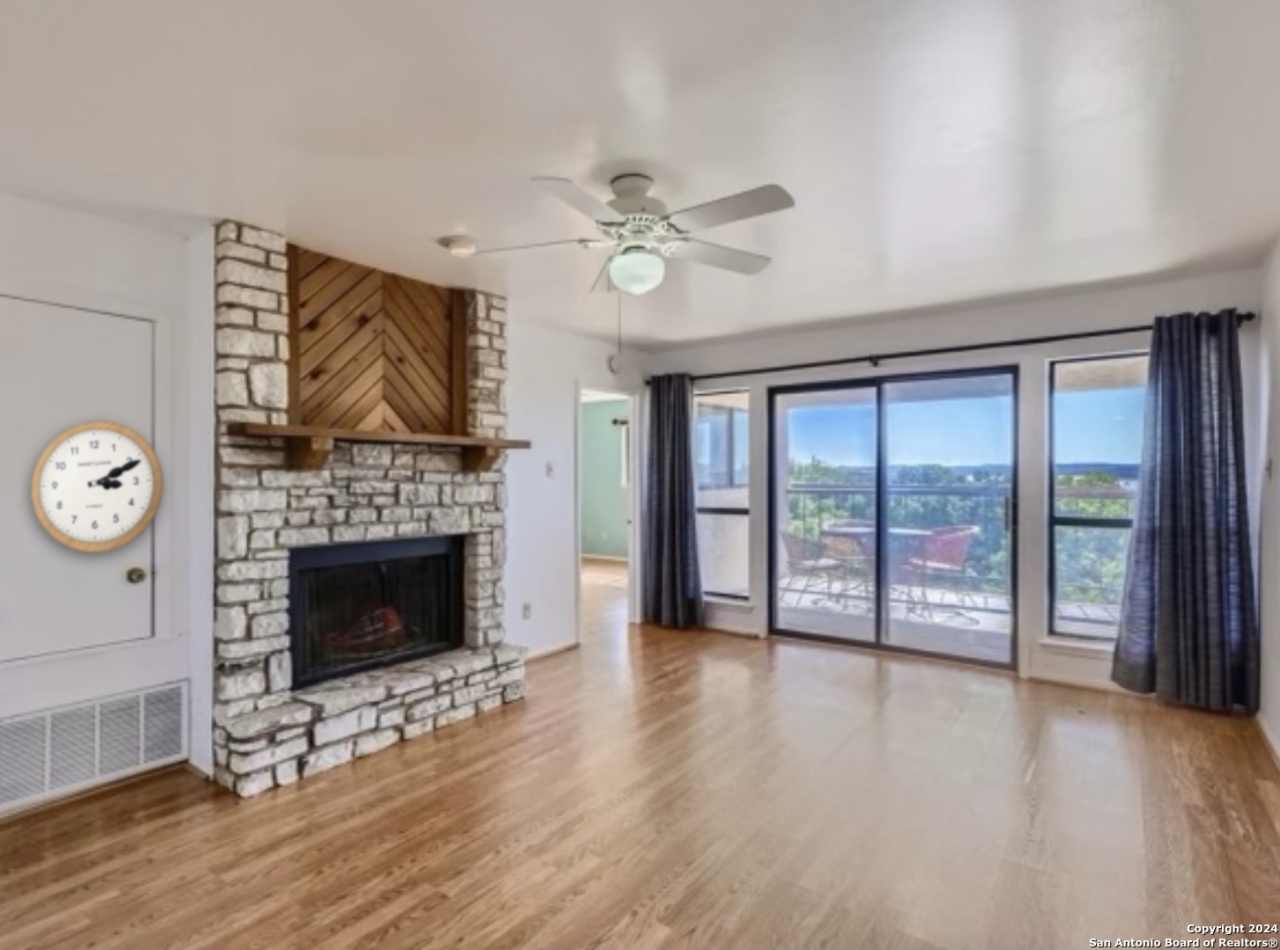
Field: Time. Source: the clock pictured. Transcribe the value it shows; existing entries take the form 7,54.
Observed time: 3,11
